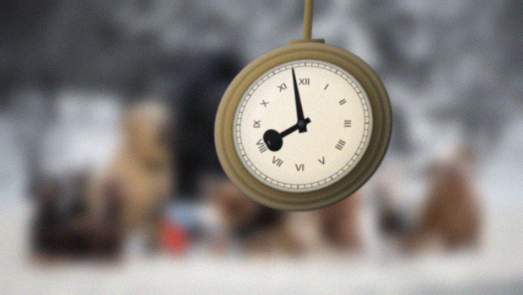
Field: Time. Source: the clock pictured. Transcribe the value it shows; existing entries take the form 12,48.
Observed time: 7,58
